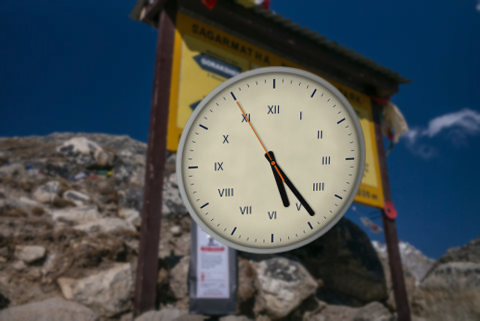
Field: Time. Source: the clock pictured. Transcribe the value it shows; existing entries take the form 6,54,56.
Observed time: 5,23,55
